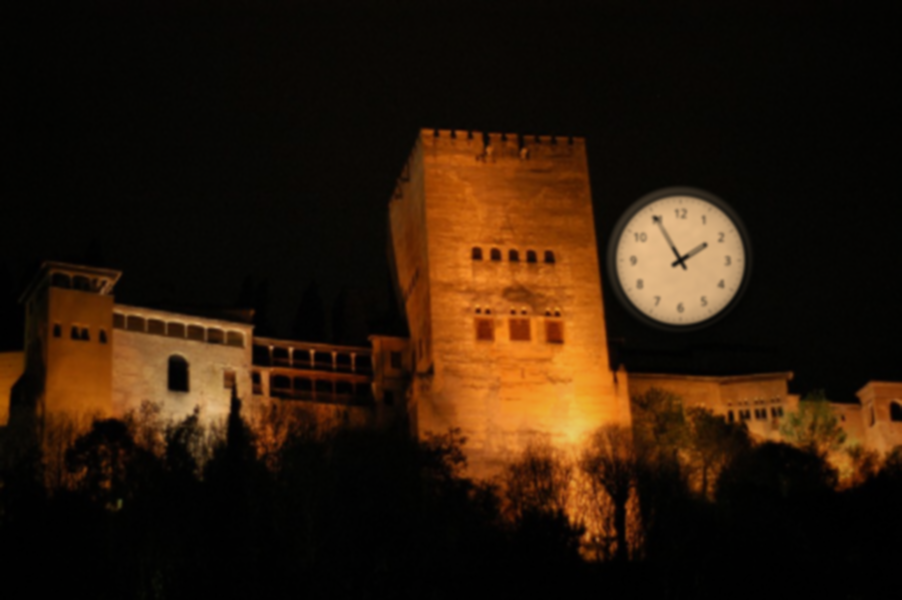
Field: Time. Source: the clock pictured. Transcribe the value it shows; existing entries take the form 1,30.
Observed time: 1,55
